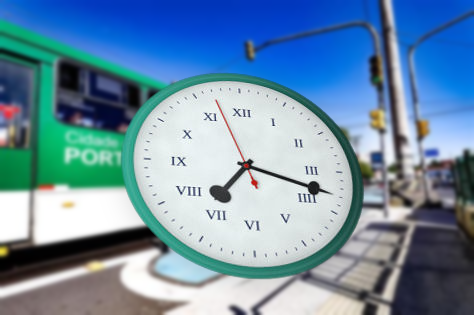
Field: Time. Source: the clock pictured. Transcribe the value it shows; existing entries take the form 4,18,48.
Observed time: 7,17,57
